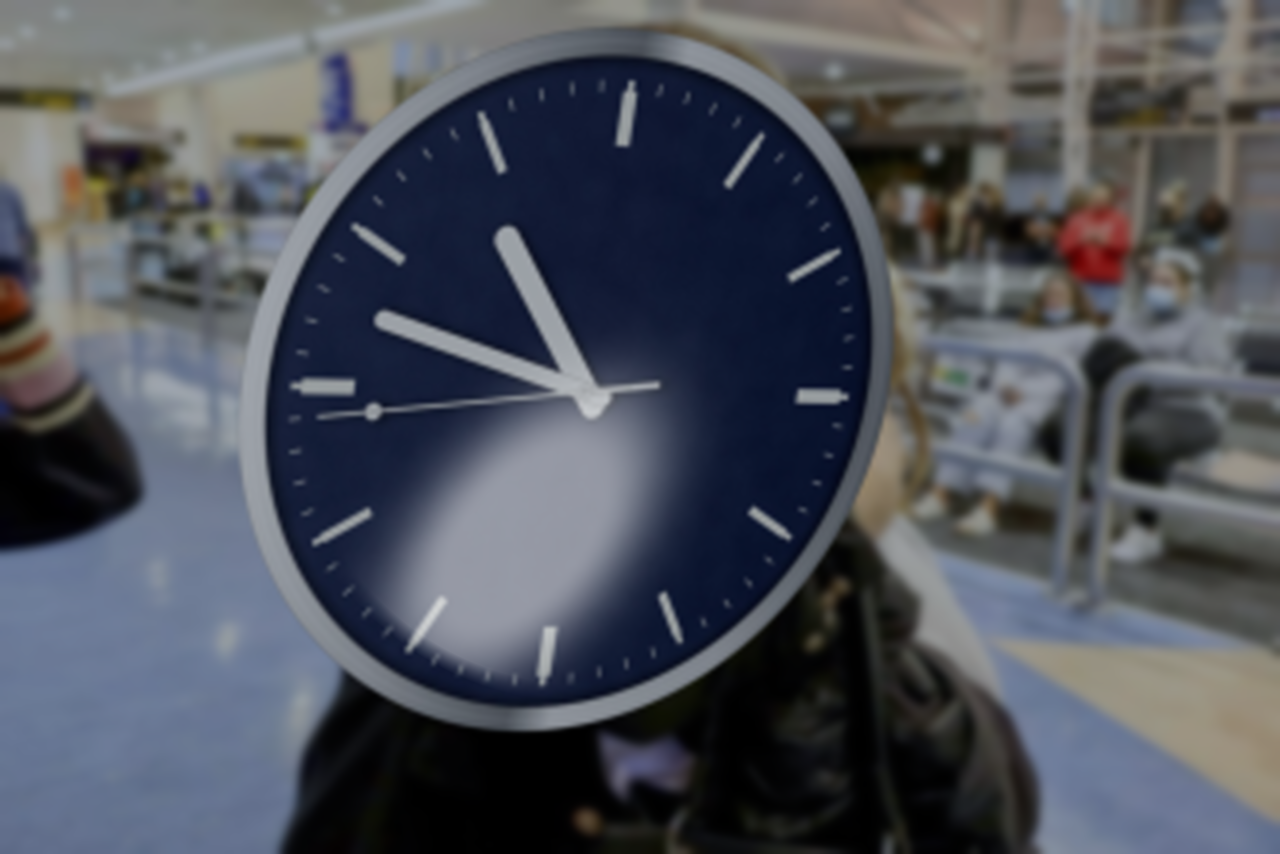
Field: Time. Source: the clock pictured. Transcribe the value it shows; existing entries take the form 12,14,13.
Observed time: 10,47,44
